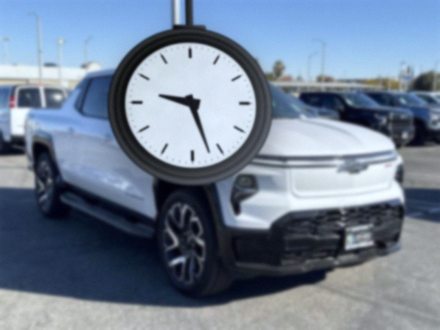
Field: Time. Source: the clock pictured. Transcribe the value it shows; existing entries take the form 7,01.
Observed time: 9,27
